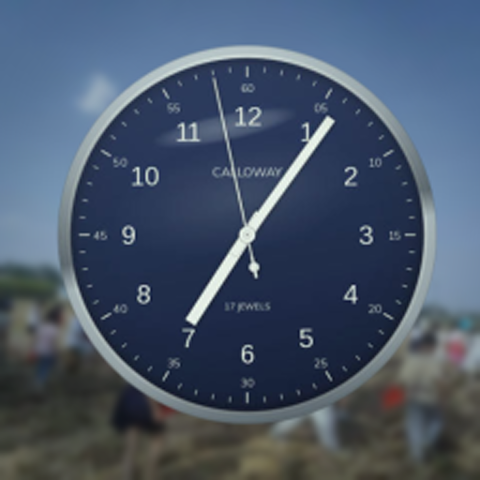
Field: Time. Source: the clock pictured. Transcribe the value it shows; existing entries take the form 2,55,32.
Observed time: 7,05,58
